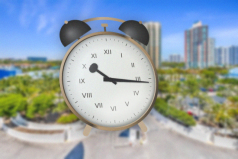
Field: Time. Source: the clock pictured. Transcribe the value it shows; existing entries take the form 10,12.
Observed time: 10,16
